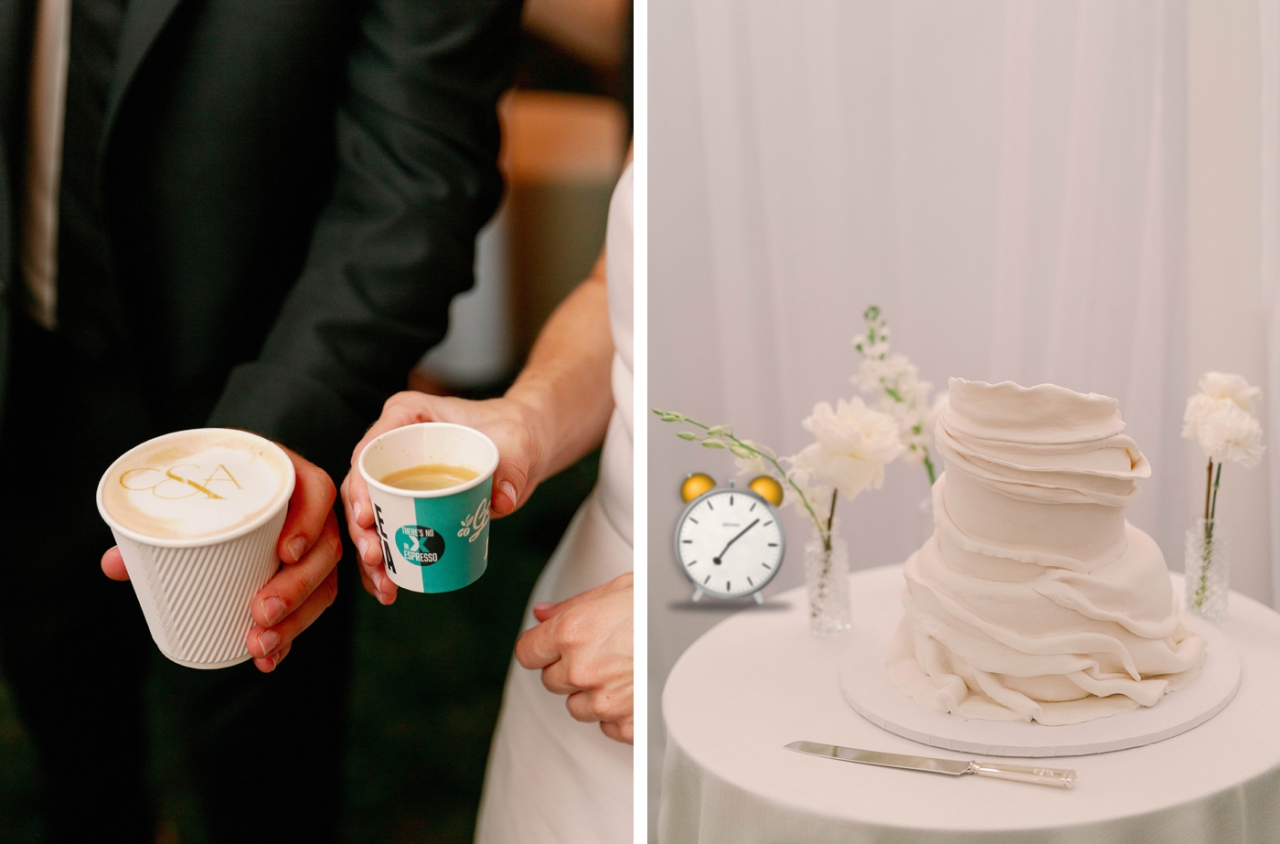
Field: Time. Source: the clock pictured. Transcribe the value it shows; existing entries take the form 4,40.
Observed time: 7,08
